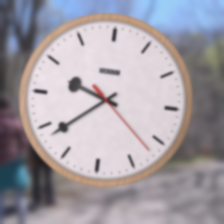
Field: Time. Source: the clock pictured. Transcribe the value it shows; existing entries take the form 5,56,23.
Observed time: 9,38,22
